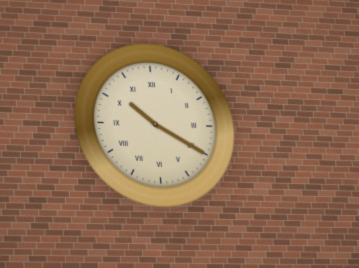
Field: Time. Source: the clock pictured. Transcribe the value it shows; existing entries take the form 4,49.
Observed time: 10,20
